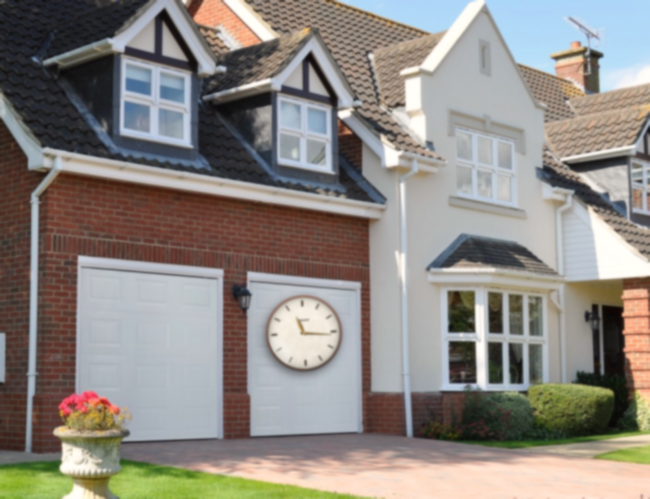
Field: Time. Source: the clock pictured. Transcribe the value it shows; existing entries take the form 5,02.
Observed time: 11,16
